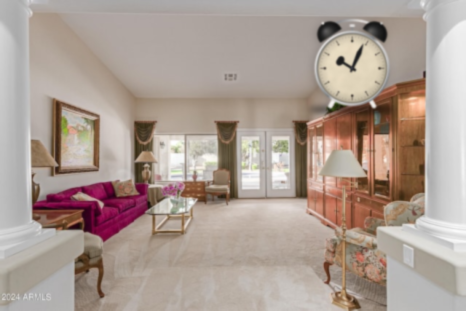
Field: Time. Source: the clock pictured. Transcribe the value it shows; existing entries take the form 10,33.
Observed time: 10,04
